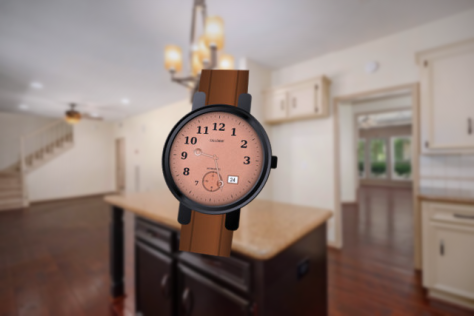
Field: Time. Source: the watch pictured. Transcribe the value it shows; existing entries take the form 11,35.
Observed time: 9,27
